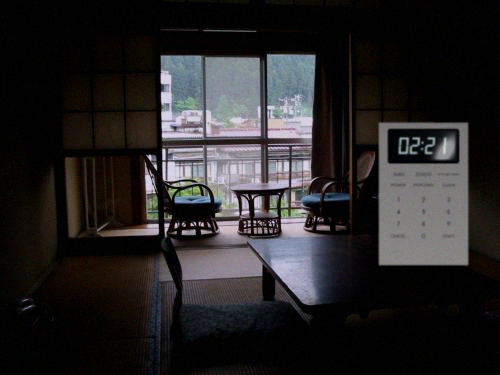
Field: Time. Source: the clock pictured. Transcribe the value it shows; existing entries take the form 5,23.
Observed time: 2,21
